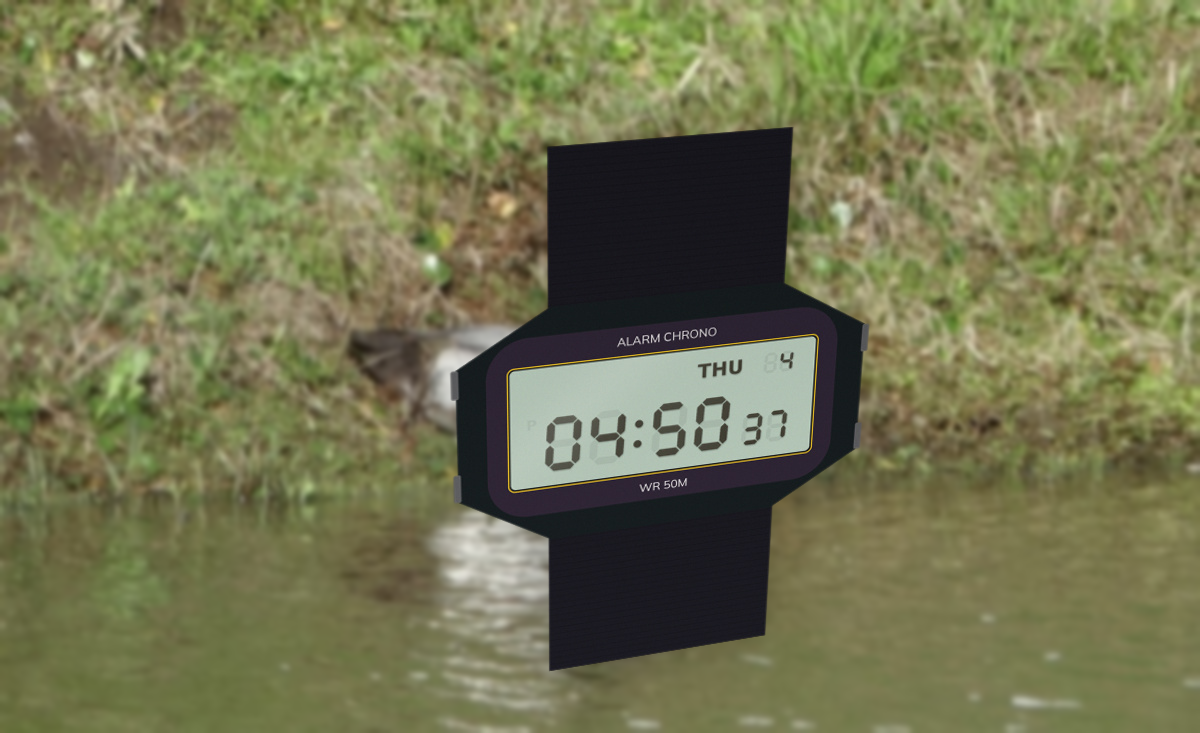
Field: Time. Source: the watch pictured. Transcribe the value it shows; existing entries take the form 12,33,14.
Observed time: 4,50,37
